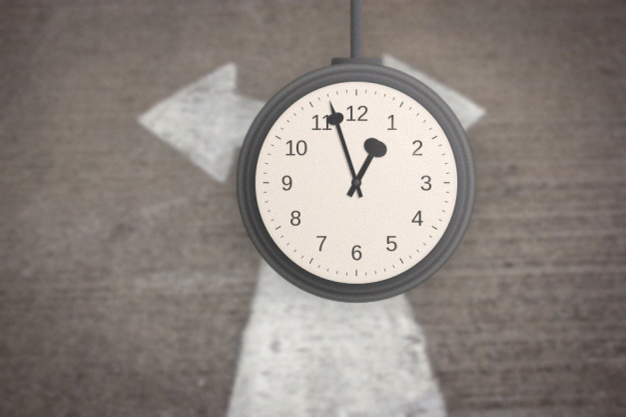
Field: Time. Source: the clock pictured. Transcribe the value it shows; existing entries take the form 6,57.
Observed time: 12,57
